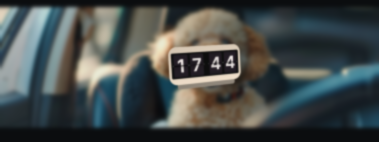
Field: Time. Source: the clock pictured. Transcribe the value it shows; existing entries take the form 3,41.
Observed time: 17,44
